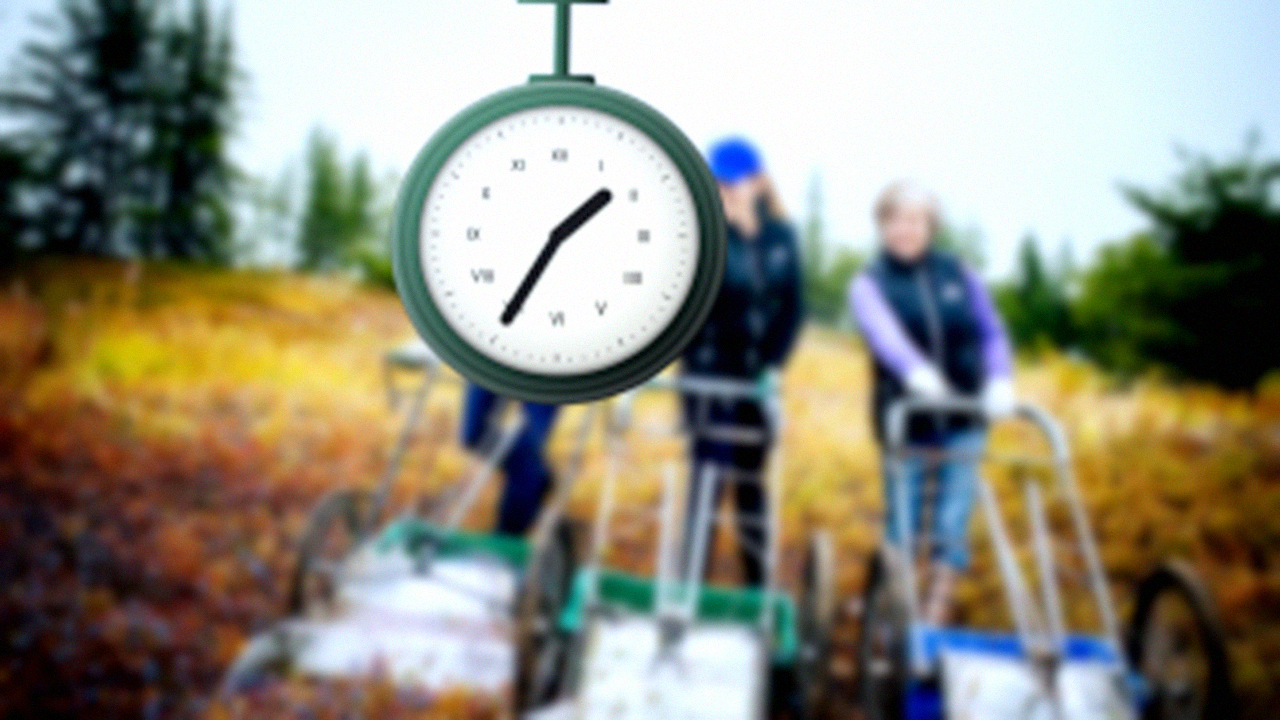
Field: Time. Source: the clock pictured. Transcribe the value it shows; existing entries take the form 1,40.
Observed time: 1,35
